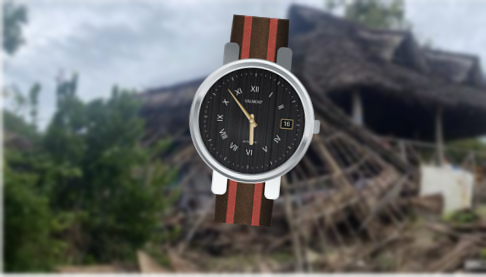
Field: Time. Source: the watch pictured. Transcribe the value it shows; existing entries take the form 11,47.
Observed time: 5,53
